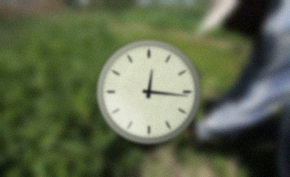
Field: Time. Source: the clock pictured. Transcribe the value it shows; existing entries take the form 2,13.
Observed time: 12,16
